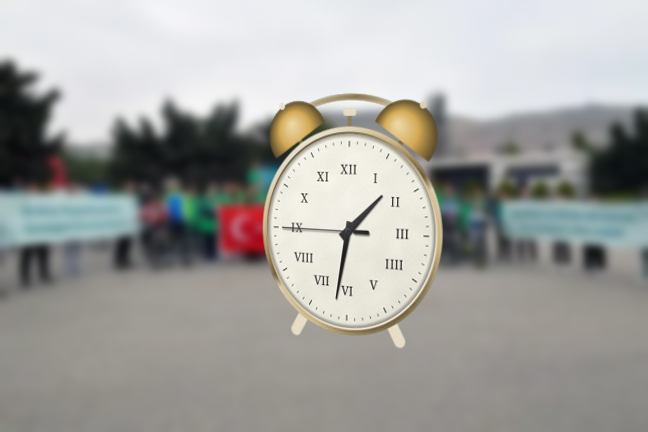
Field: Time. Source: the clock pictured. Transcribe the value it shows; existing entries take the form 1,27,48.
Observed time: 1,31,45
